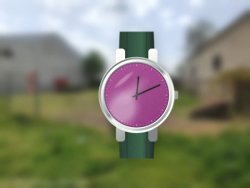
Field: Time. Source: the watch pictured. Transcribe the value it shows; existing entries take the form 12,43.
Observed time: 12,11
